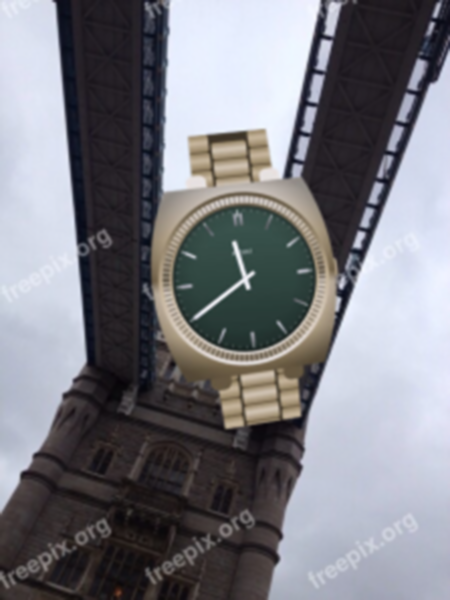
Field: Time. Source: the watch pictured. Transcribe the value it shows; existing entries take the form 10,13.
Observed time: 11,40
